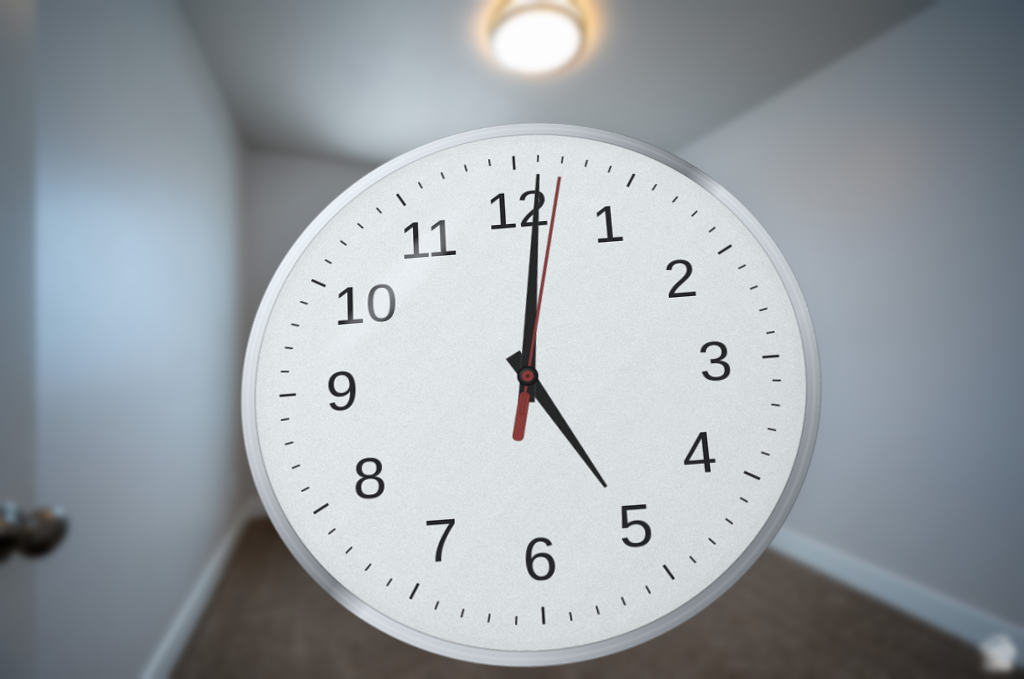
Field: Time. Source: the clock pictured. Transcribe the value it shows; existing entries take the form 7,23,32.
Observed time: 5,01,02
